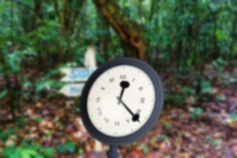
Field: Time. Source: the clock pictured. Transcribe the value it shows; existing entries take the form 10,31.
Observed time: 12,22
